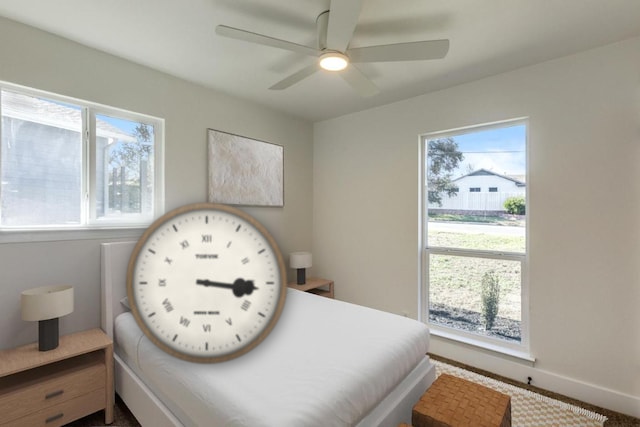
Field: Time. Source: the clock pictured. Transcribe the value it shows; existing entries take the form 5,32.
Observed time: 3,16
